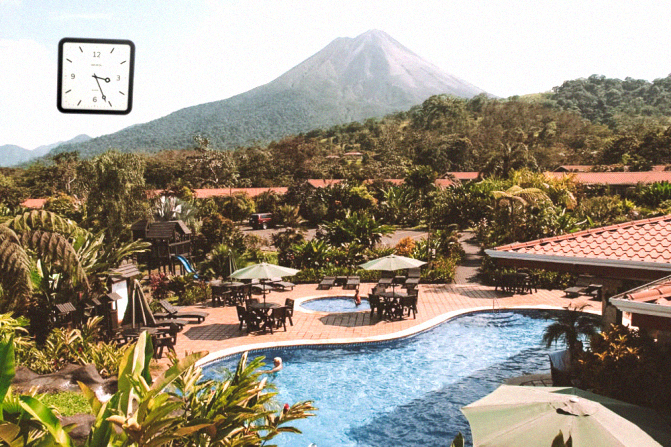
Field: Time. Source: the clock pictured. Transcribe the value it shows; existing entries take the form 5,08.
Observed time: 3,26
